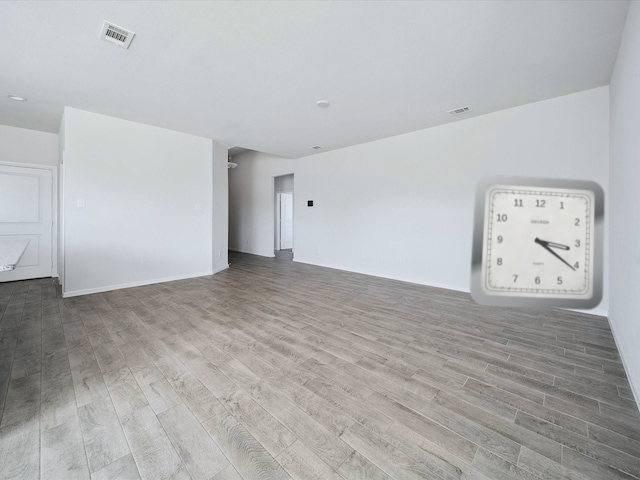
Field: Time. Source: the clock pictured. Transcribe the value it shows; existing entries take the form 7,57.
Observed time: 3,21
